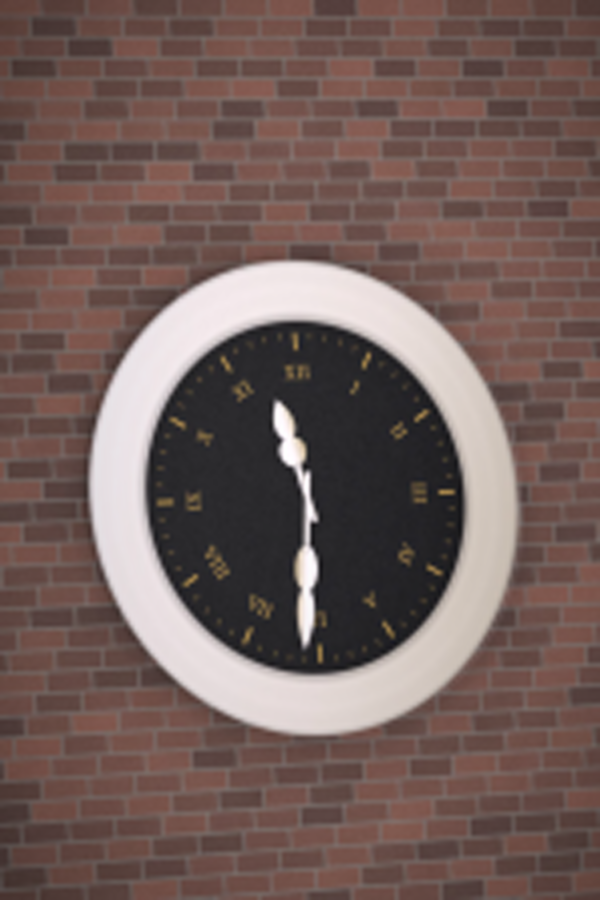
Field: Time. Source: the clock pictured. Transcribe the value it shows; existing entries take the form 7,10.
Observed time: 11,31
